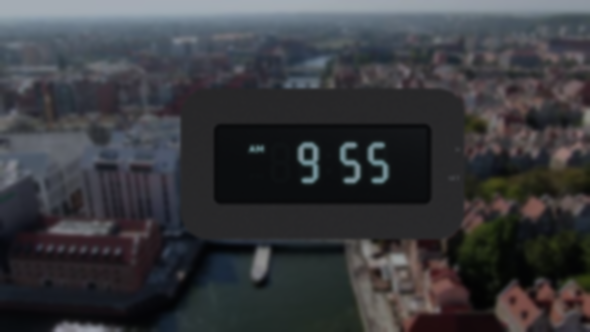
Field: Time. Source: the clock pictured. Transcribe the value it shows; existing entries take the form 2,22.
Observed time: 9,55
